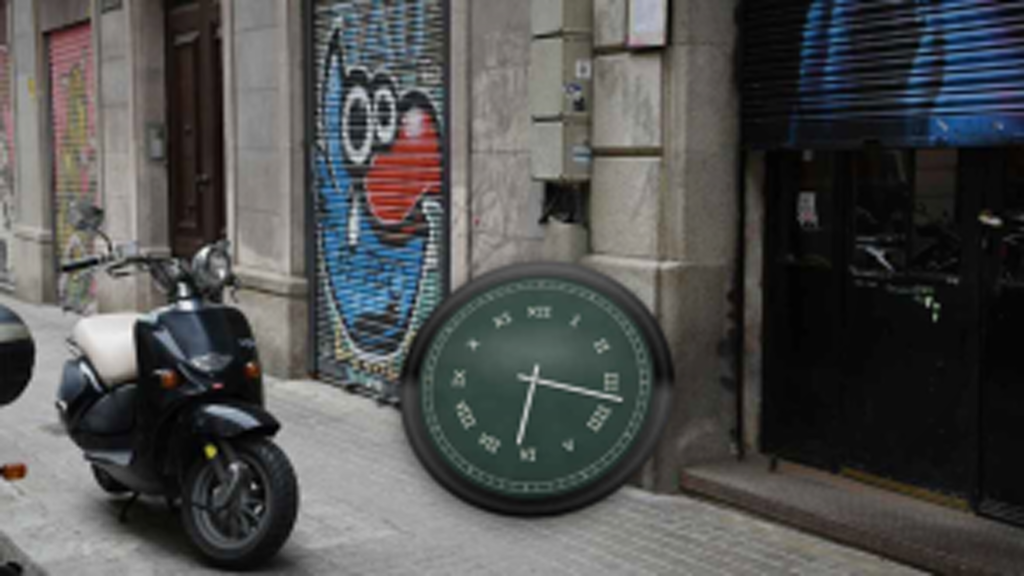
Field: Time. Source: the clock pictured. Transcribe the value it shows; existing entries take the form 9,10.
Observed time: 6,17
